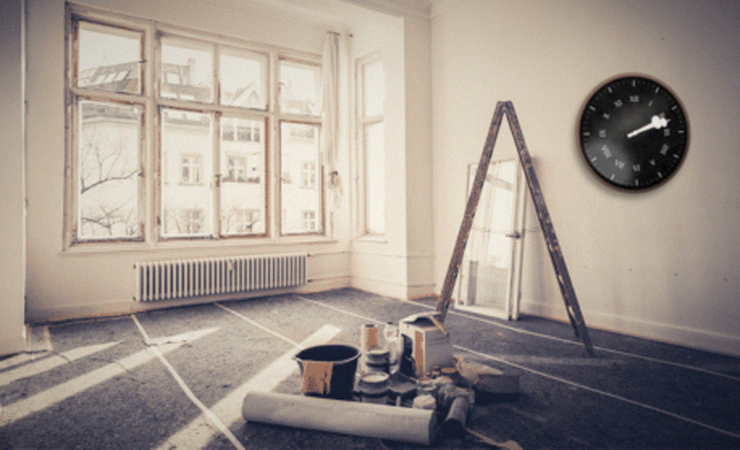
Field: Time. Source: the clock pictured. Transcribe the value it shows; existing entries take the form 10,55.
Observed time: 2,12
